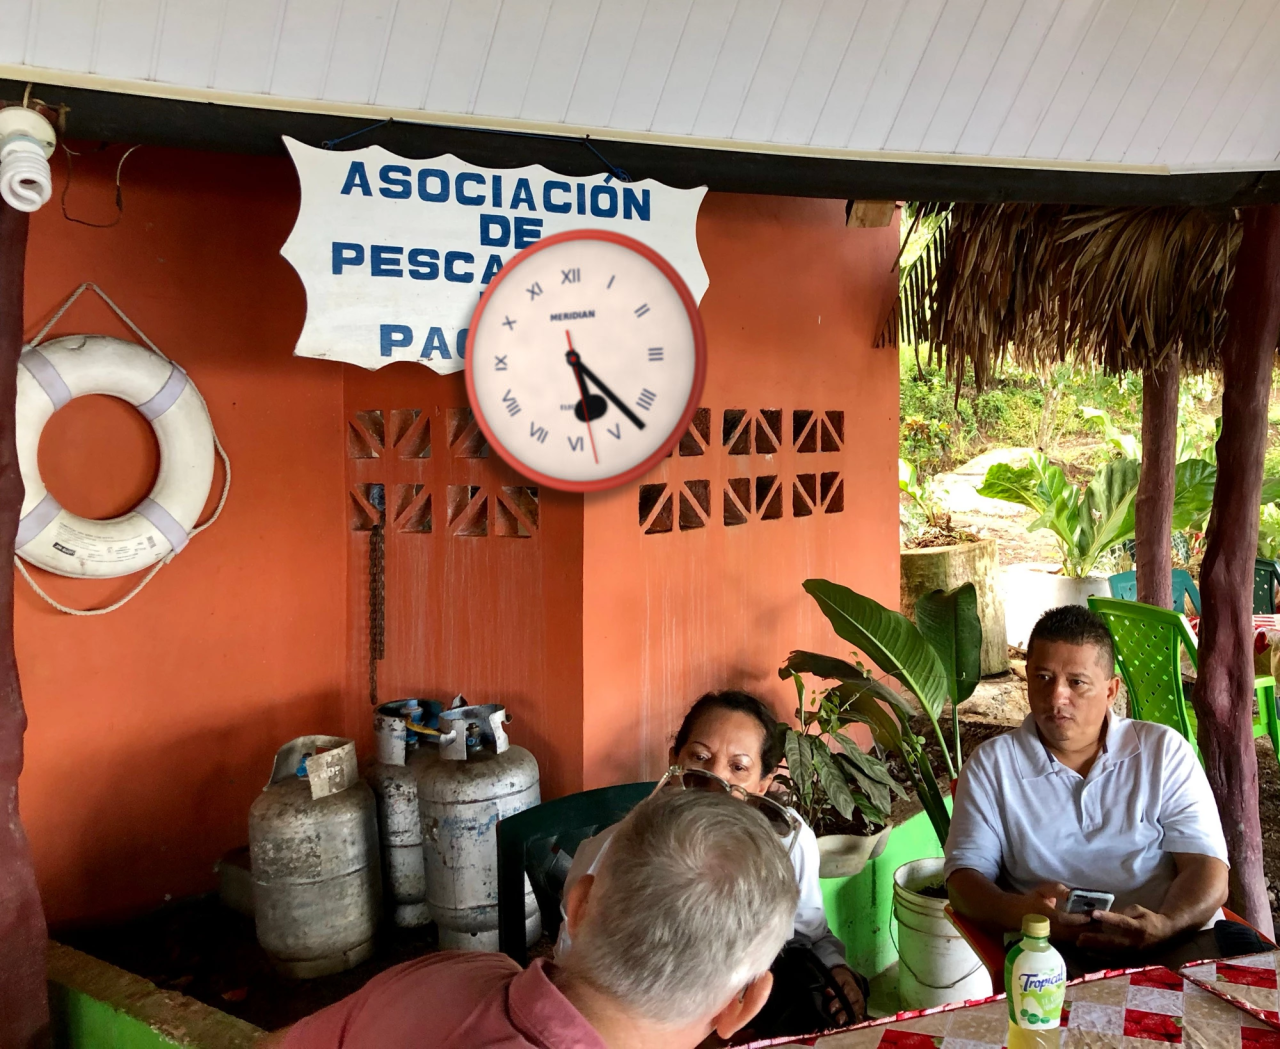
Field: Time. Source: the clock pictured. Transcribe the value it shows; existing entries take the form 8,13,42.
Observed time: 5,22,28
